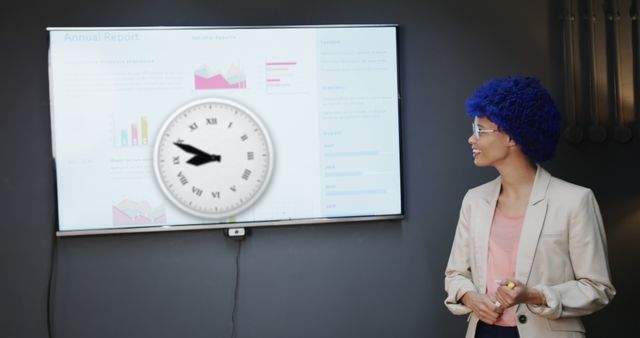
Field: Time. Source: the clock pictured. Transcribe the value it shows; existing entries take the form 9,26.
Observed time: 8,49
